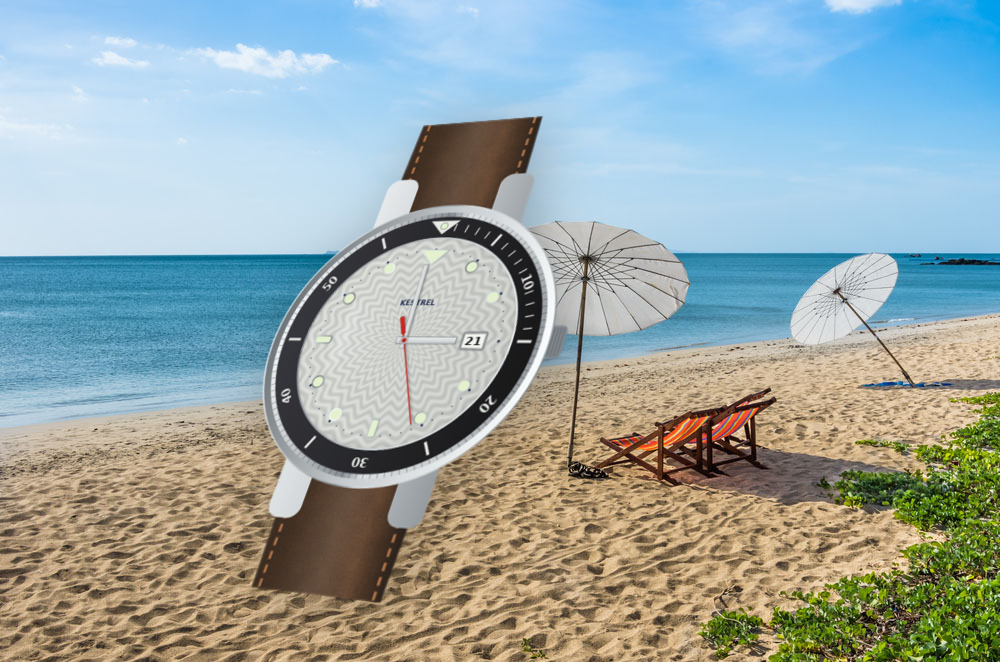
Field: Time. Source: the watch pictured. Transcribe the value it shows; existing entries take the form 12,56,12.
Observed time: 2,59,26
